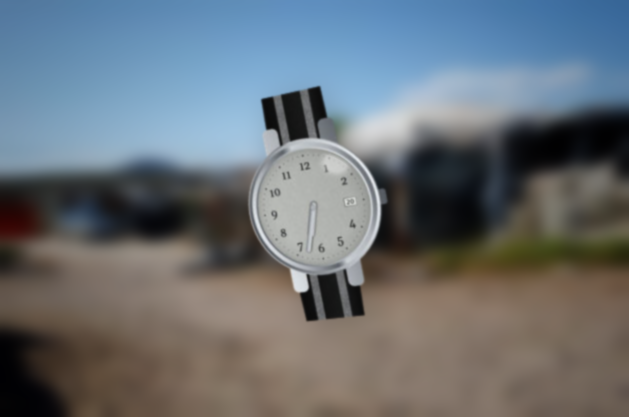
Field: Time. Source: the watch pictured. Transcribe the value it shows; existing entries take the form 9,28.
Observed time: 6,33
